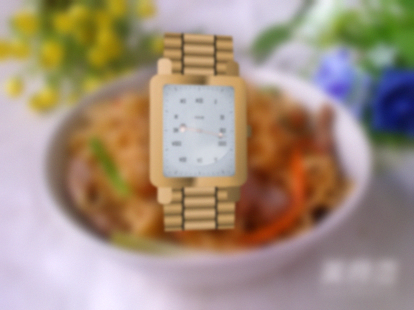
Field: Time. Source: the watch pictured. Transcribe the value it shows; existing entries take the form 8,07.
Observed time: 9,17
